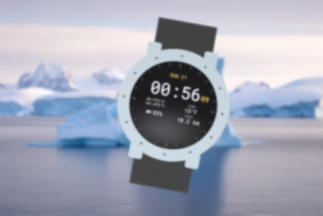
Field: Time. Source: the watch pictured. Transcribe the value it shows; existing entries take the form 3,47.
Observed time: 0,56
